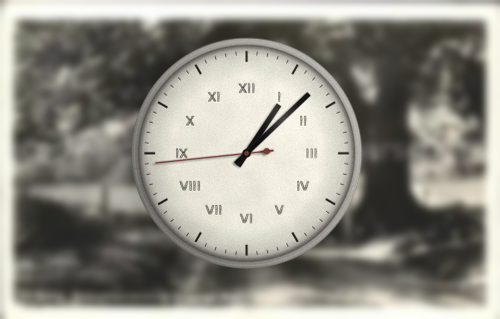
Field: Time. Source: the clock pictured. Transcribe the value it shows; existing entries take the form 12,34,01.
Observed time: 1,07,44
